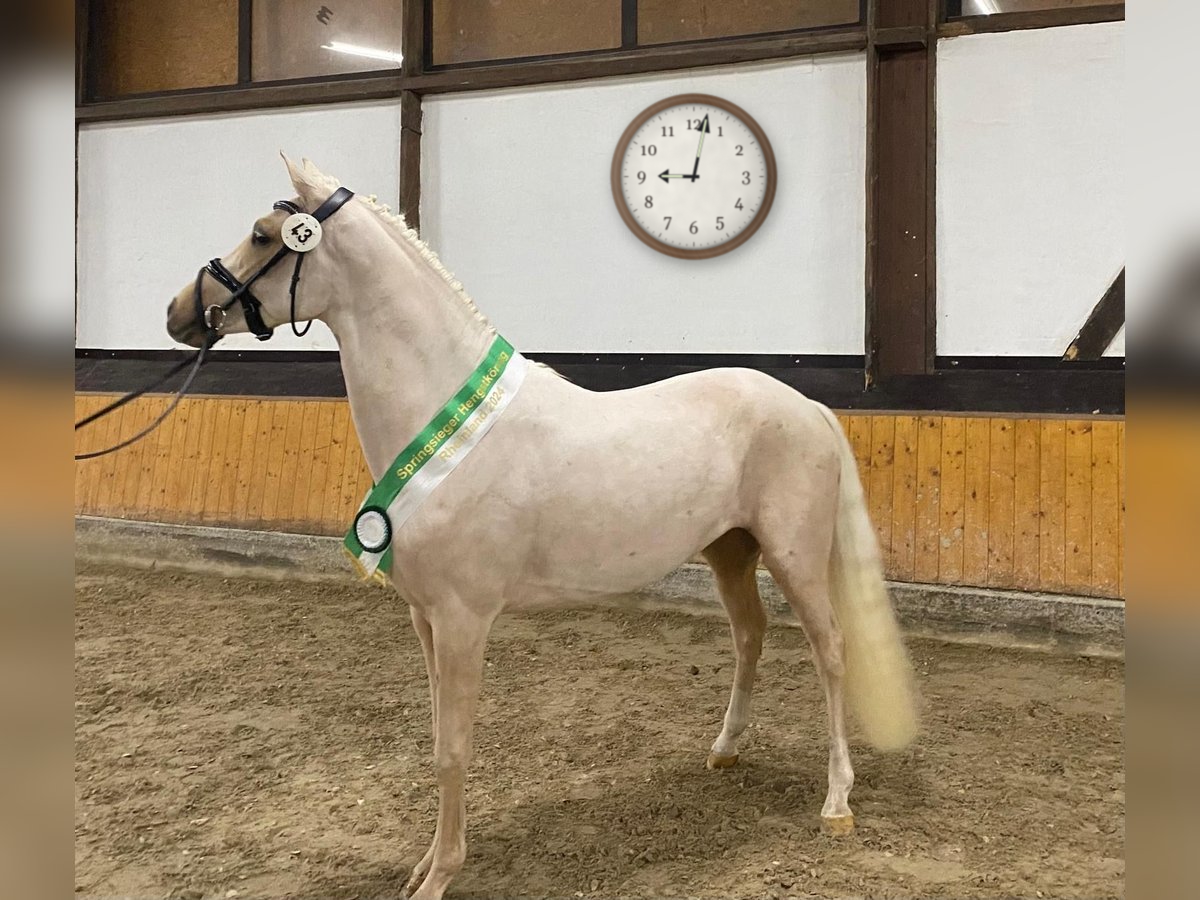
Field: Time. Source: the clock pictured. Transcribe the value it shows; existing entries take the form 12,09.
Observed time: 9,02
